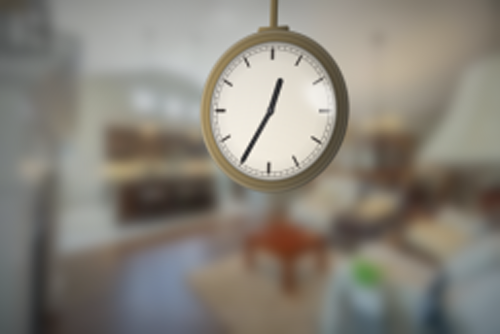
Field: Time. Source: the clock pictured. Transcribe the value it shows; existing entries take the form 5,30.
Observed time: 12,35
